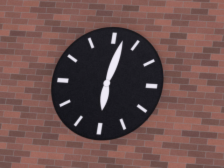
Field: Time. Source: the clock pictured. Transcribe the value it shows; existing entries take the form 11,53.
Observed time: 6,02
